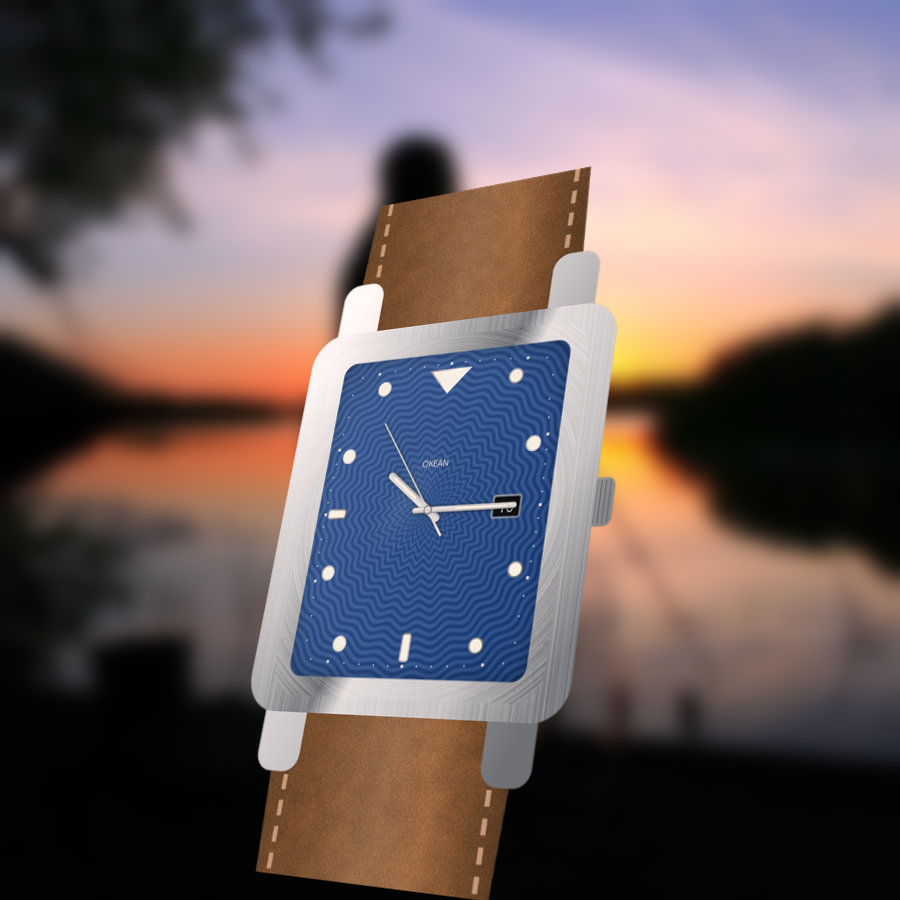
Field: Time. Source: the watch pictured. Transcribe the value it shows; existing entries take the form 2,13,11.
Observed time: 10,14,54
